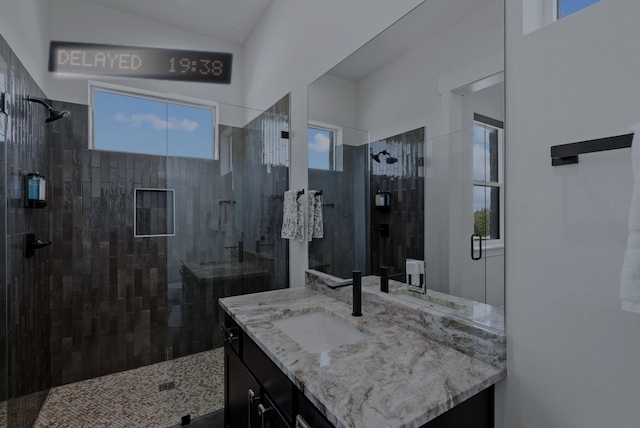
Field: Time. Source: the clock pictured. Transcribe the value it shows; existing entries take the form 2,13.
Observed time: 19,38
